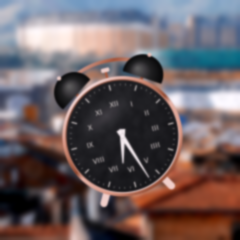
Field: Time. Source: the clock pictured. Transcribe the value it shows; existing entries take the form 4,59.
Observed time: 6,27
